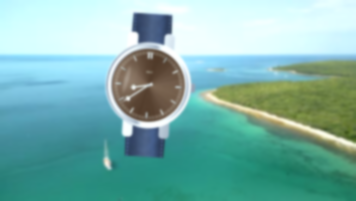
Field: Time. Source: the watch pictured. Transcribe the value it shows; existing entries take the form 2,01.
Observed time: 8,39
